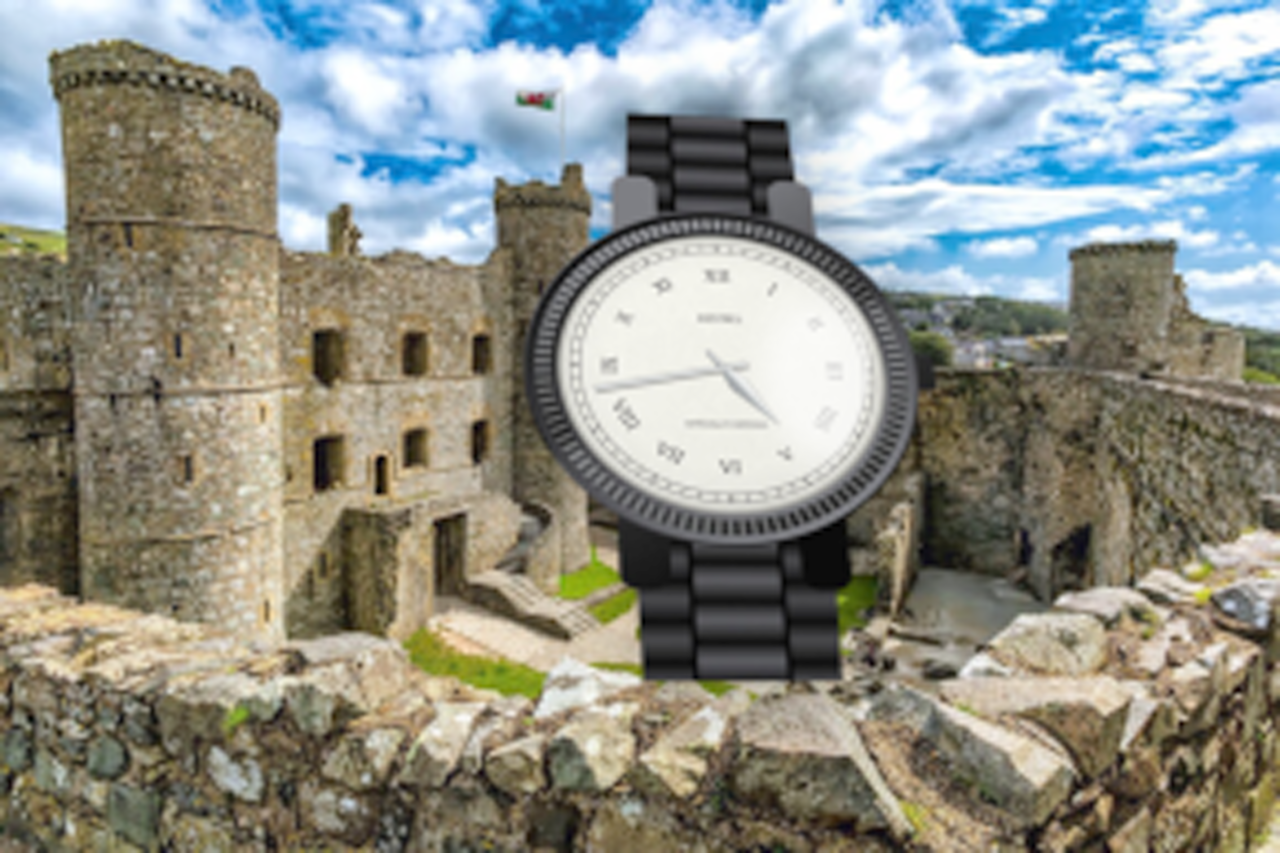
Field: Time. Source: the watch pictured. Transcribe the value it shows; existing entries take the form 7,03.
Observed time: 4,43
